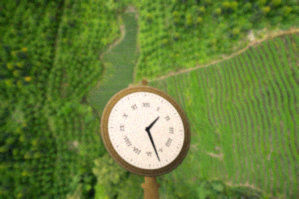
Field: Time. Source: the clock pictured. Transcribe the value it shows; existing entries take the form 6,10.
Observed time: 1,27
